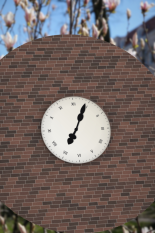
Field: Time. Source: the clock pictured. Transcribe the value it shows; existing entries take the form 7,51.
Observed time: 7,04
